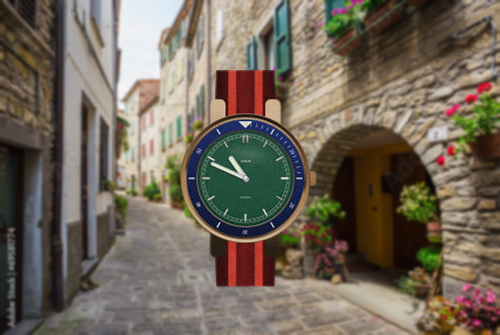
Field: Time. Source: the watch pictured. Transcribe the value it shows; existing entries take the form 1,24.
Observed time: 10,49
